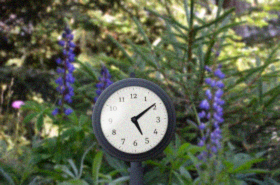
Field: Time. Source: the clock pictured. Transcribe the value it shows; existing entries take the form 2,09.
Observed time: 5,09
